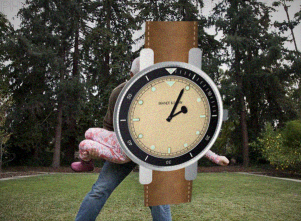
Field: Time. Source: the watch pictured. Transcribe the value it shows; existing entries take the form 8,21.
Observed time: 2,04
